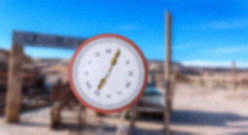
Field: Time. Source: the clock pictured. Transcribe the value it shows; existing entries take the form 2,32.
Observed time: 7,04
